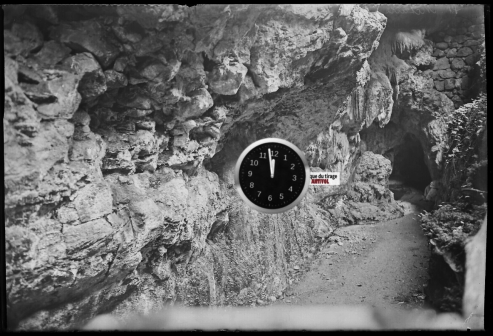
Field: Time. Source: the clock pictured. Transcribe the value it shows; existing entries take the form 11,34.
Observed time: 11,58
